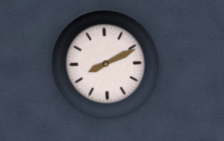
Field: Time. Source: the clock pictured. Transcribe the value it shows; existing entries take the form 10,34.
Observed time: 8,11
